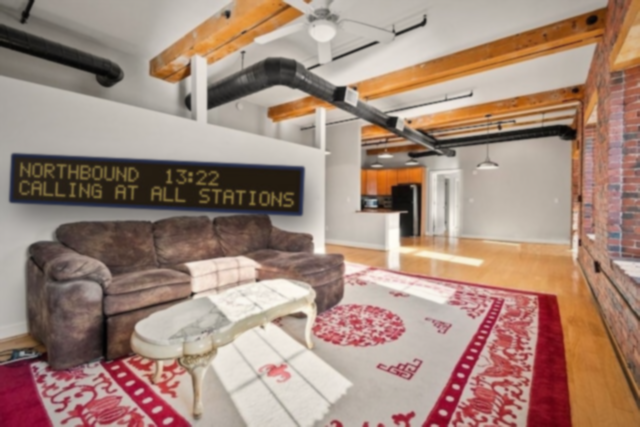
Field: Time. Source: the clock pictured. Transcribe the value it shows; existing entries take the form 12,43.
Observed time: 13,22
